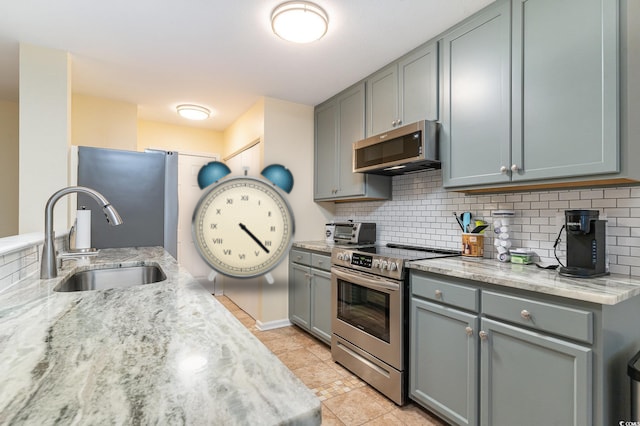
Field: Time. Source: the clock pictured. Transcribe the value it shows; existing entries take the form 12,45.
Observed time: 4,22
